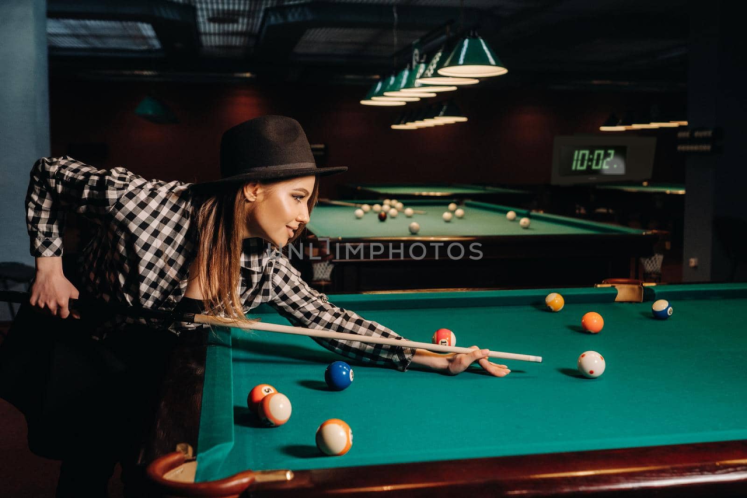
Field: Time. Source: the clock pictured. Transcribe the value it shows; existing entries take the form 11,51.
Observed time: 10,02
